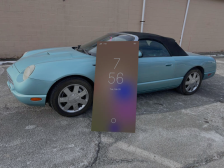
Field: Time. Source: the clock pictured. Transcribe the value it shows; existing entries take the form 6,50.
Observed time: 7,56
